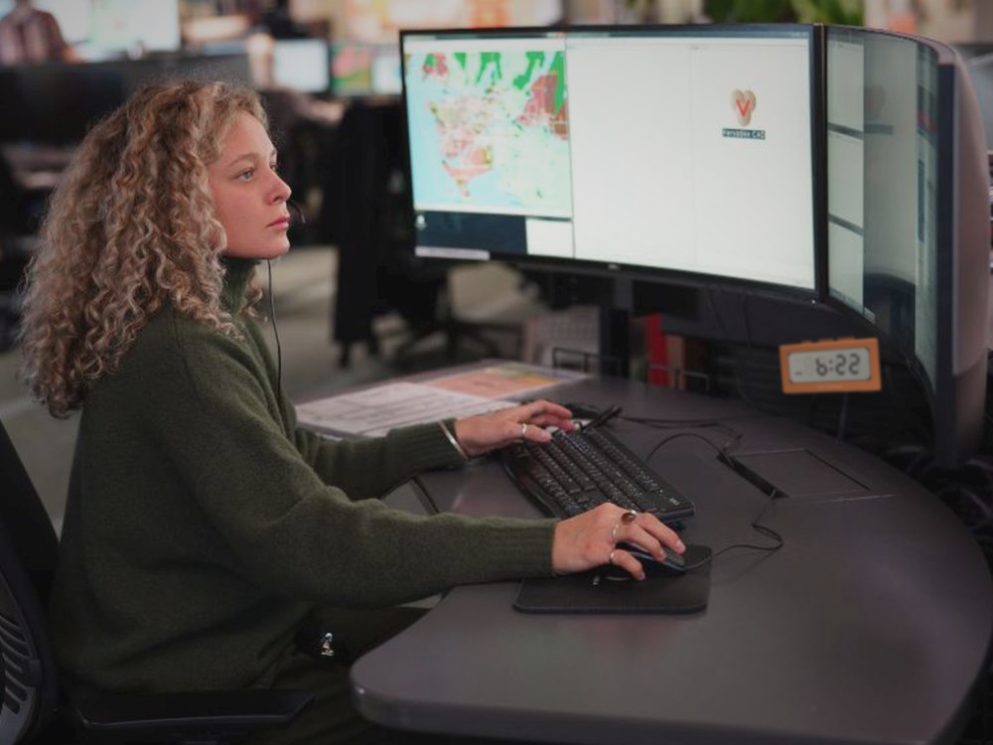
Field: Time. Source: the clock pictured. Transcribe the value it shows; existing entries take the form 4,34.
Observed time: 6,22
